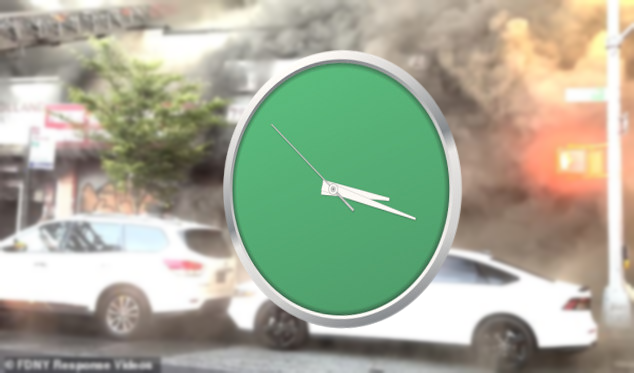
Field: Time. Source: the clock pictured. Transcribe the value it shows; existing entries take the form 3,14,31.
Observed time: 3,17,52
